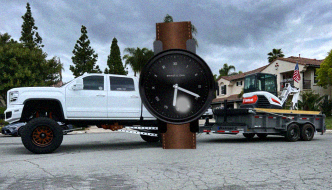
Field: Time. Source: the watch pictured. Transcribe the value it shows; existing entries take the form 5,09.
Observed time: 6,19
